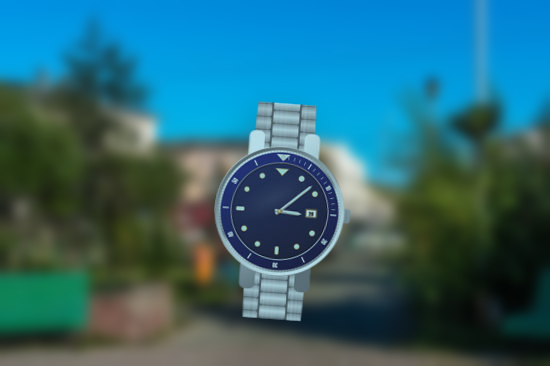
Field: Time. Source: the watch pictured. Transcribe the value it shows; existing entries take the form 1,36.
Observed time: 3,08
